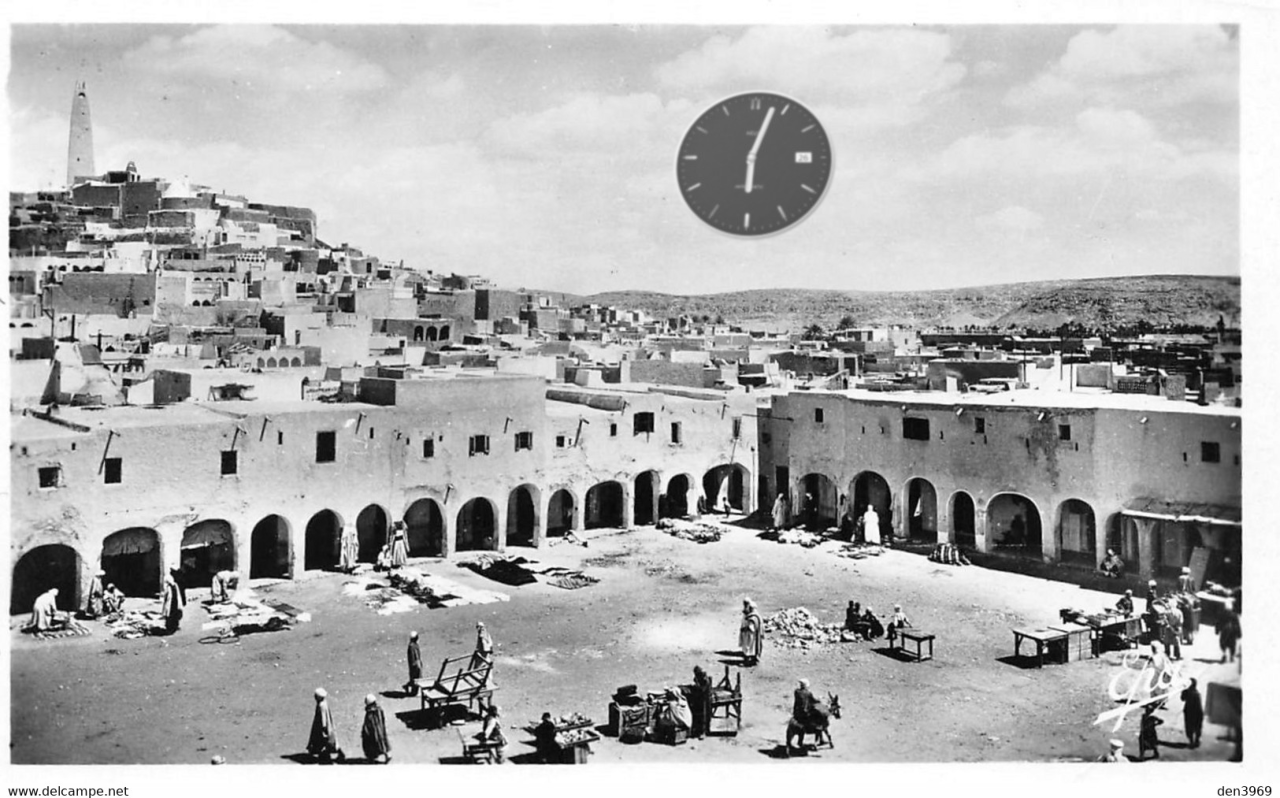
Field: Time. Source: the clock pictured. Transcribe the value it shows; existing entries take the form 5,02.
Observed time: 6,03
